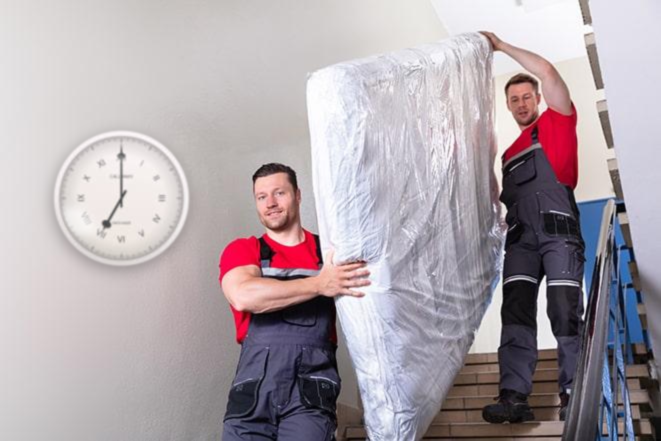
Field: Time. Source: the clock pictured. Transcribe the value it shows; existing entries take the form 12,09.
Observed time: 7,00
